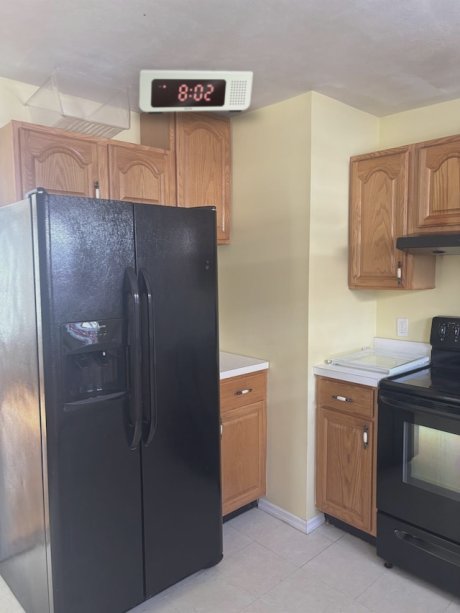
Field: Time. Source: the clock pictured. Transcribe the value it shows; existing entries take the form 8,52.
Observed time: 8,02
